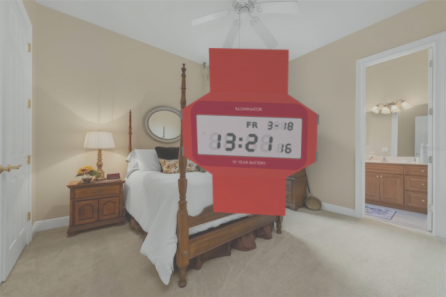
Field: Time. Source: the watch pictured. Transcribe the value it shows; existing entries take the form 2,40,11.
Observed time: 13,21,16
